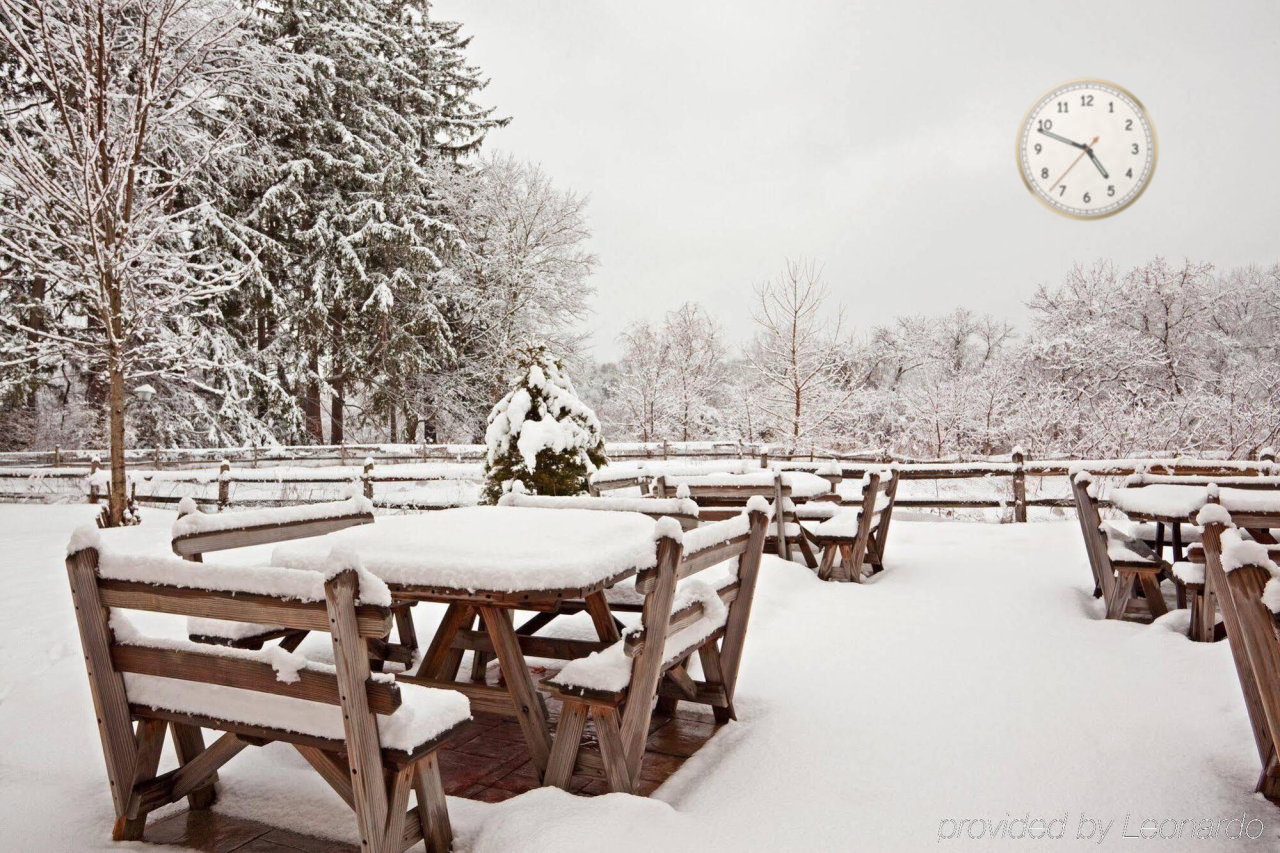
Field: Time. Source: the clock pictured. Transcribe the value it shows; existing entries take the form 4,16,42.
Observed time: 4,48,37
